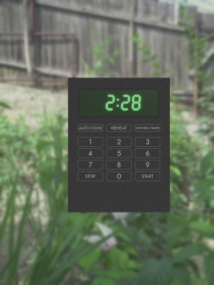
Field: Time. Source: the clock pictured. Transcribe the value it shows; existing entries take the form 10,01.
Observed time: 2,28
